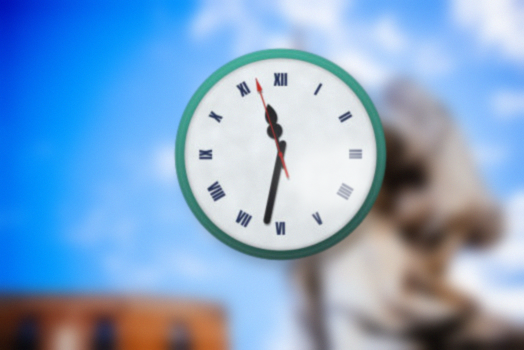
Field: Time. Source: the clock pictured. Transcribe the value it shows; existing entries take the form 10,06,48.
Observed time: 11,31,57
